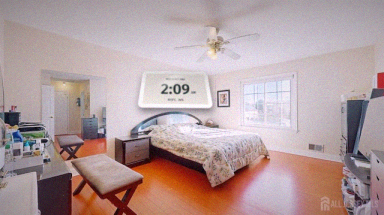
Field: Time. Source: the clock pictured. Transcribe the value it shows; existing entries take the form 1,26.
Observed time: 2,09
